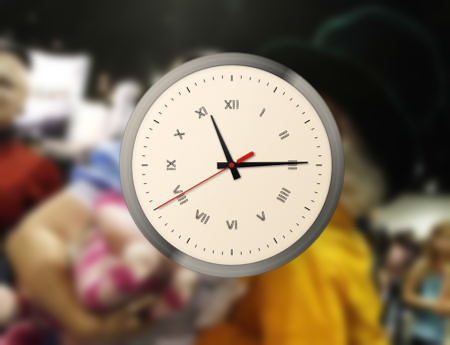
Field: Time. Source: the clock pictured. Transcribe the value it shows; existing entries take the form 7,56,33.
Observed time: 11,14,40
